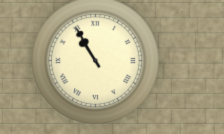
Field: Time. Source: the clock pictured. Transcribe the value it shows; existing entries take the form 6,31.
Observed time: 10,55
